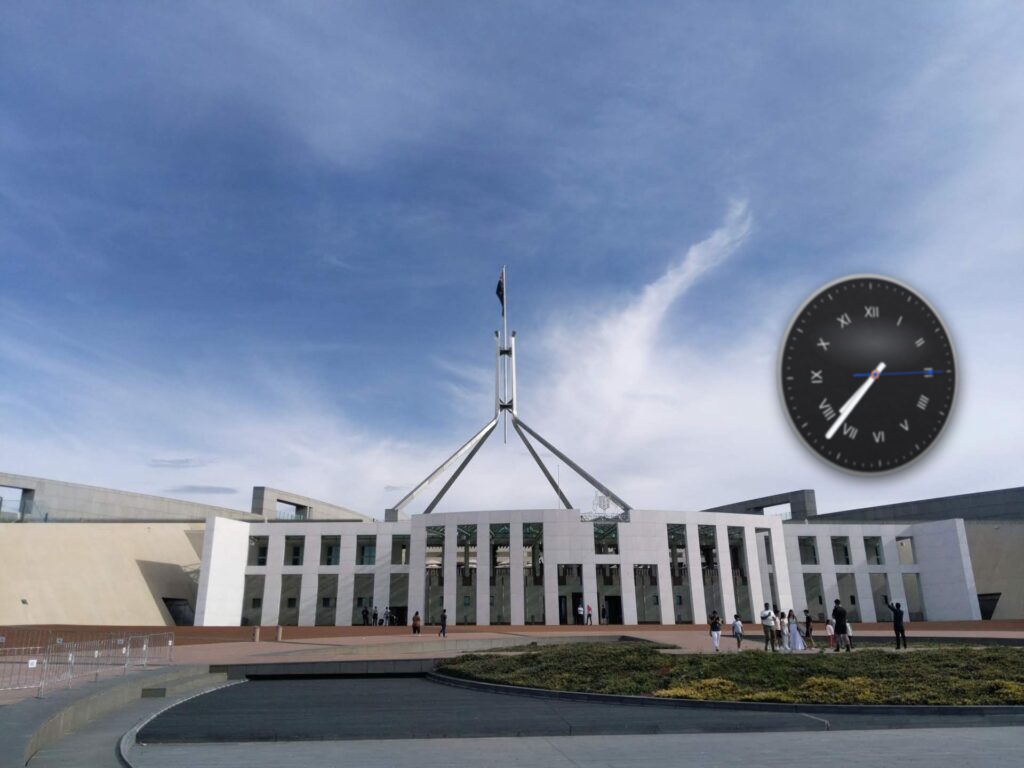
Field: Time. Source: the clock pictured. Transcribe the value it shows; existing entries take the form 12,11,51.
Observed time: 7,37,15
